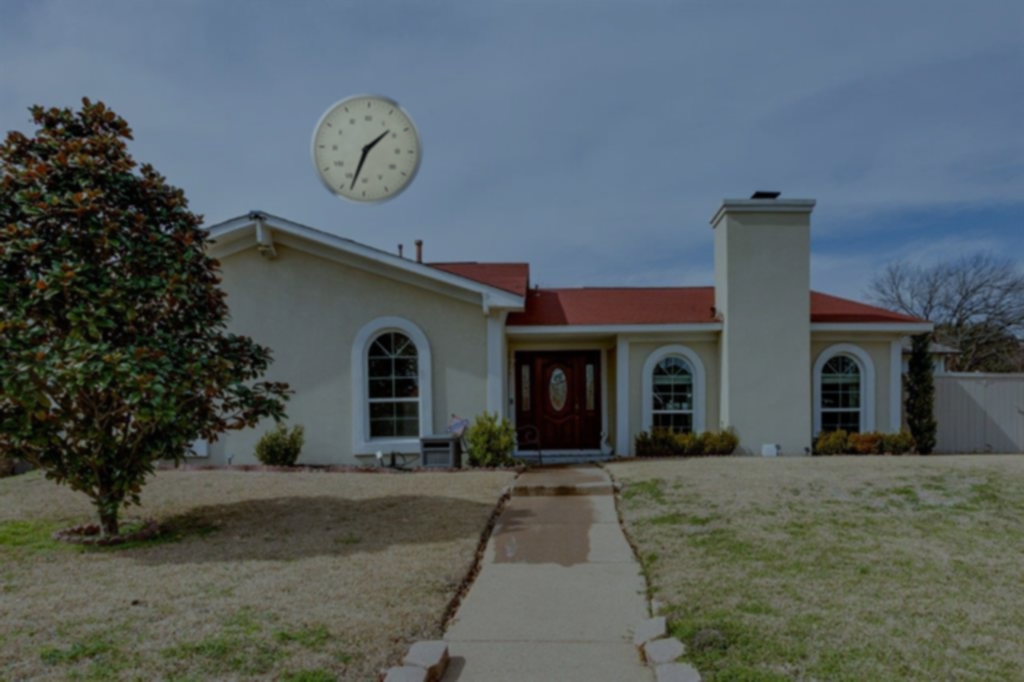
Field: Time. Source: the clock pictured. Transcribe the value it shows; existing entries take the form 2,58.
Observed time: 1,33
